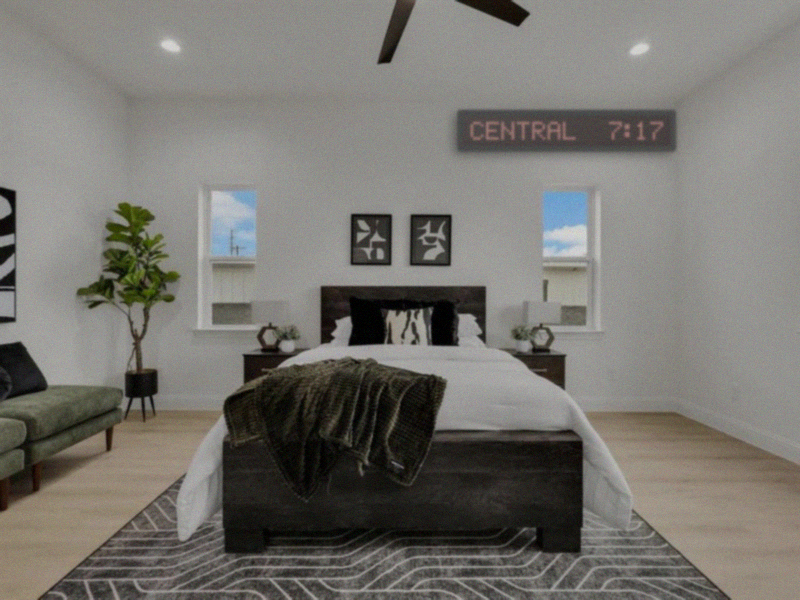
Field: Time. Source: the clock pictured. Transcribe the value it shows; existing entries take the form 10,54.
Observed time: 7,17
